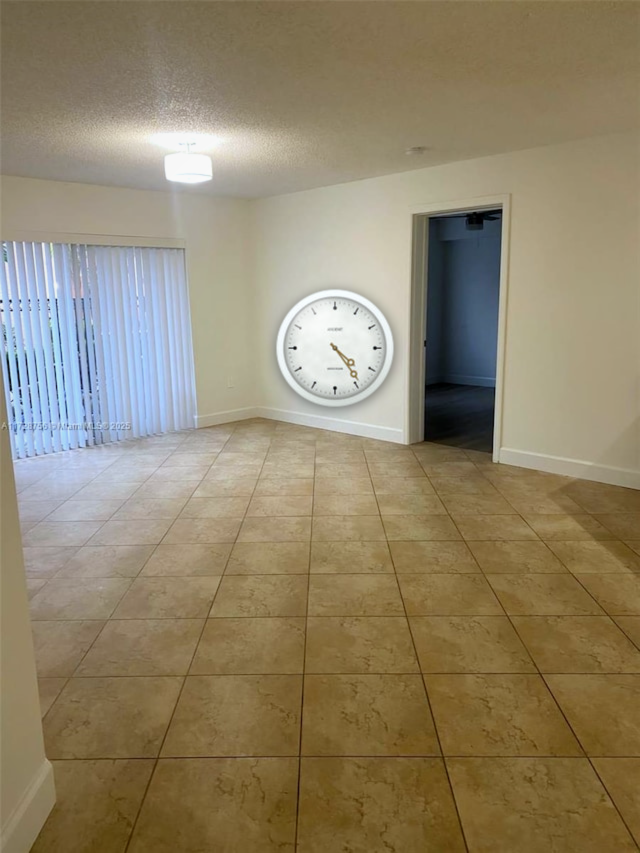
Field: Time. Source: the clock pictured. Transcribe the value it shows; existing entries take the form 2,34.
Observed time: 4,24
